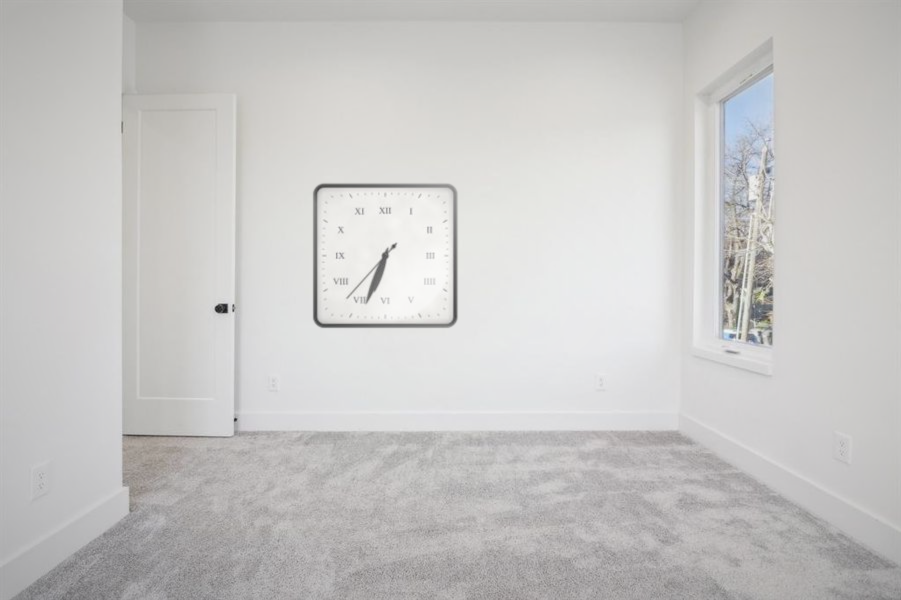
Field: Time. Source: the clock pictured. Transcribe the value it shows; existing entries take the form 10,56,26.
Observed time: 6,33,37
